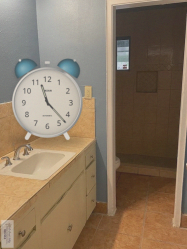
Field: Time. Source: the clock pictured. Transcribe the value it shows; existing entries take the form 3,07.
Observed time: 11,23
